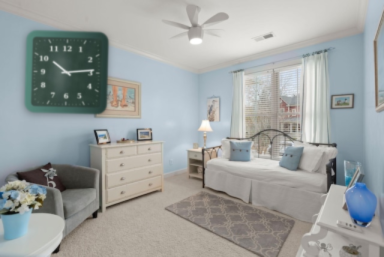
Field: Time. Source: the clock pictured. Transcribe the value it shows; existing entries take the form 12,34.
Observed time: 10,14
